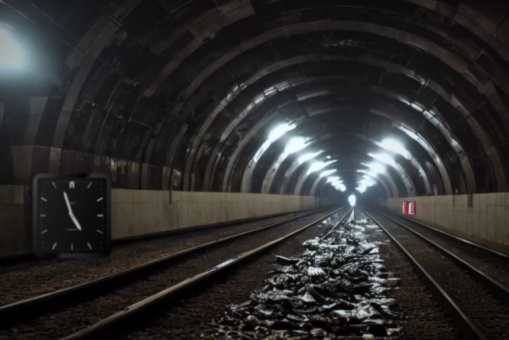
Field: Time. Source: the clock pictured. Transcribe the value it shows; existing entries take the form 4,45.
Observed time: 4,57
